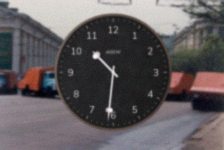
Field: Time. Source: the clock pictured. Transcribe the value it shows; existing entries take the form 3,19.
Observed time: 10,31
